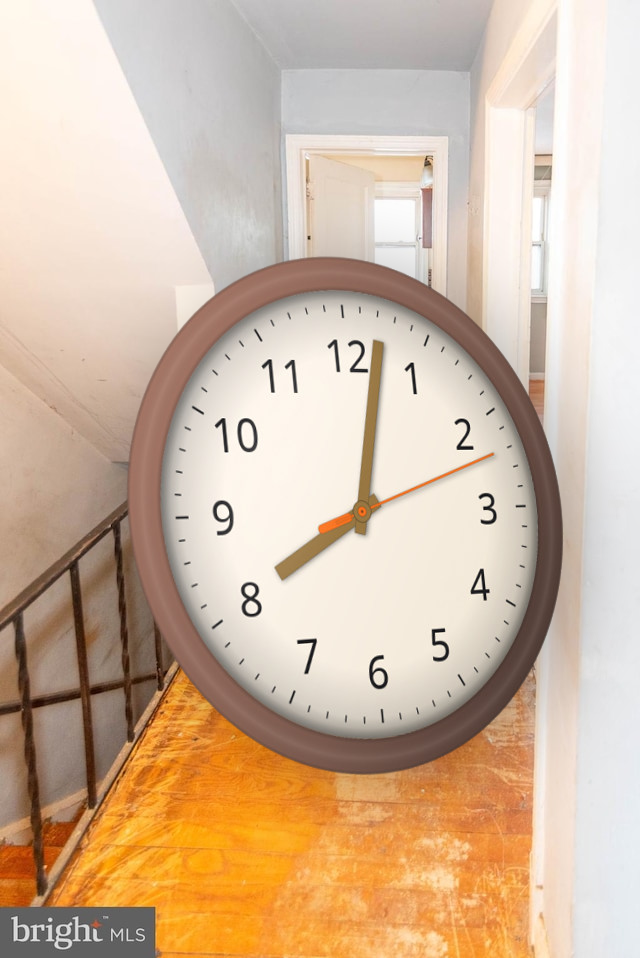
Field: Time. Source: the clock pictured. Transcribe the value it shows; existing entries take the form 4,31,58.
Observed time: 8,02,12
